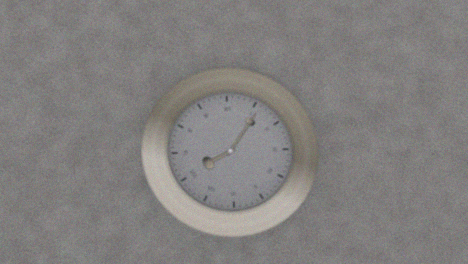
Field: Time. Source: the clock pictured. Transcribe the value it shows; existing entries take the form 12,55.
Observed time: 8,06
